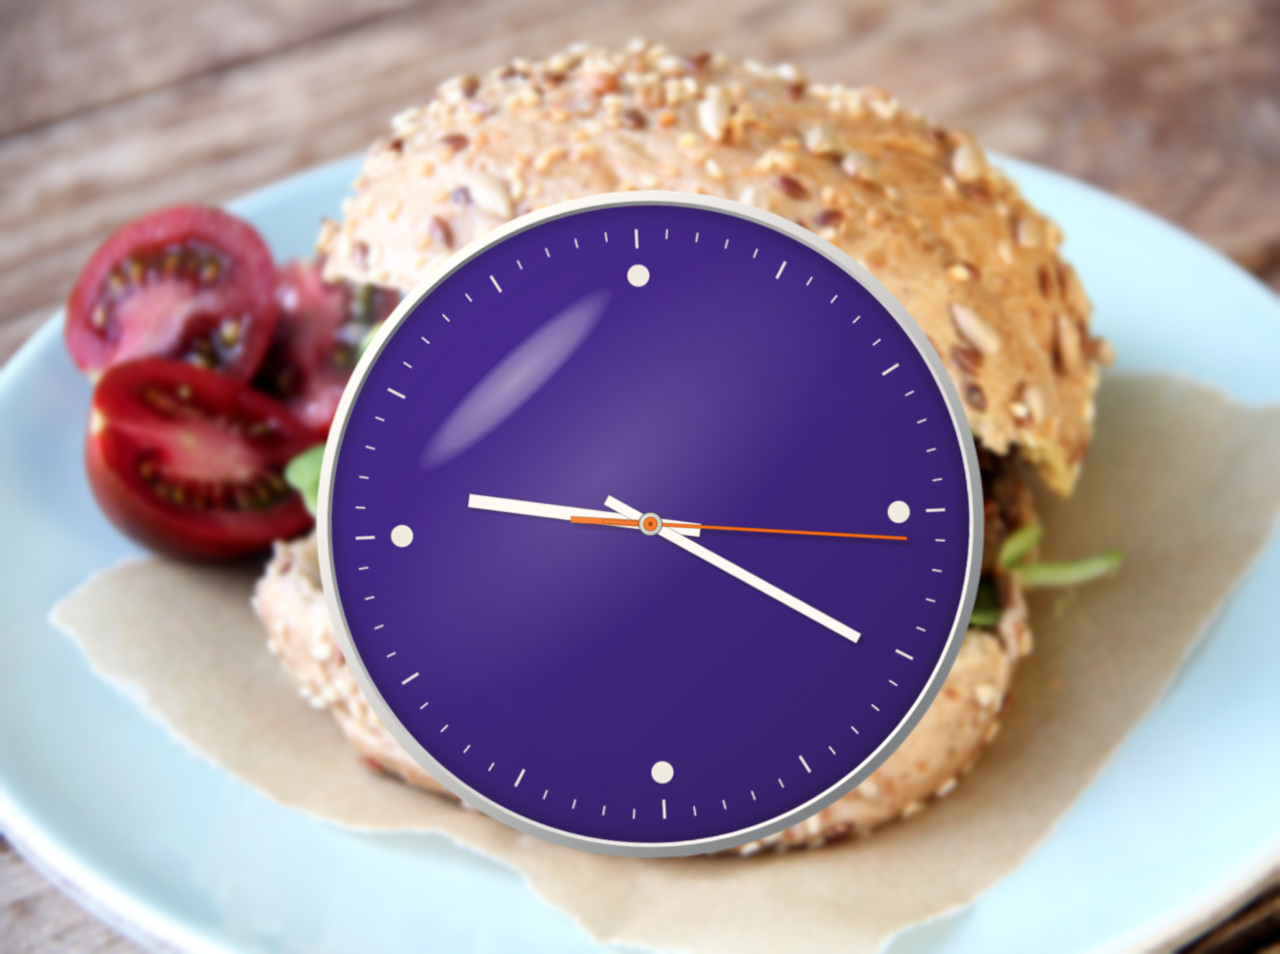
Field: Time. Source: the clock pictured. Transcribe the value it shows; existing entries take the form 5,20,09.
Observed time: 9,20,16
